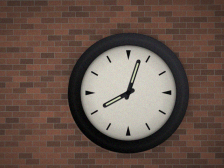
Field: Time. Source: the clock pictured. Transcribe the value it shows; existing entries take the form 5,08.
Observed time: 8,03
